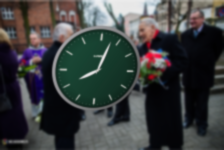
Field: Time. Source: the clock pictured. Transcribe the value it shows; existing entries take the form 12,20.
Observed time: 8,03
